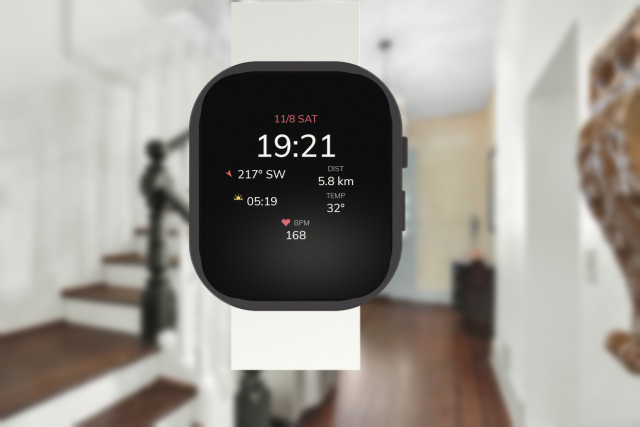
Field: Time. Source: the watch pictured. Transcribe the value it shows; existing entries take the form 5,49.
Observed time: 19,21
